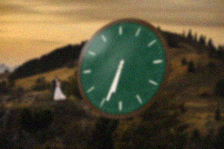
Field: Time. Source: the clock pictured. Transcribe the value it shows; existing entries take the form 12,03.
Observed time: 6,34
